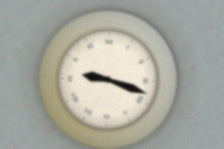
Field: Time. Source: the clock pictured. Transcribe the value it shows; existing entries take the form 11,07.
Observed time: 9,18
